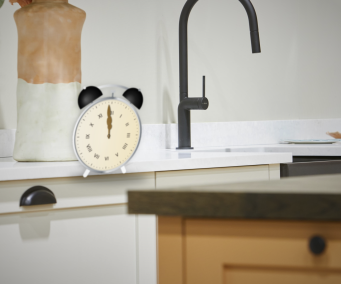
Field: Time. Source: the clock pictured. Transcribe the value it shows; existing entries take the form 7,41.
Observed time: 11,59
